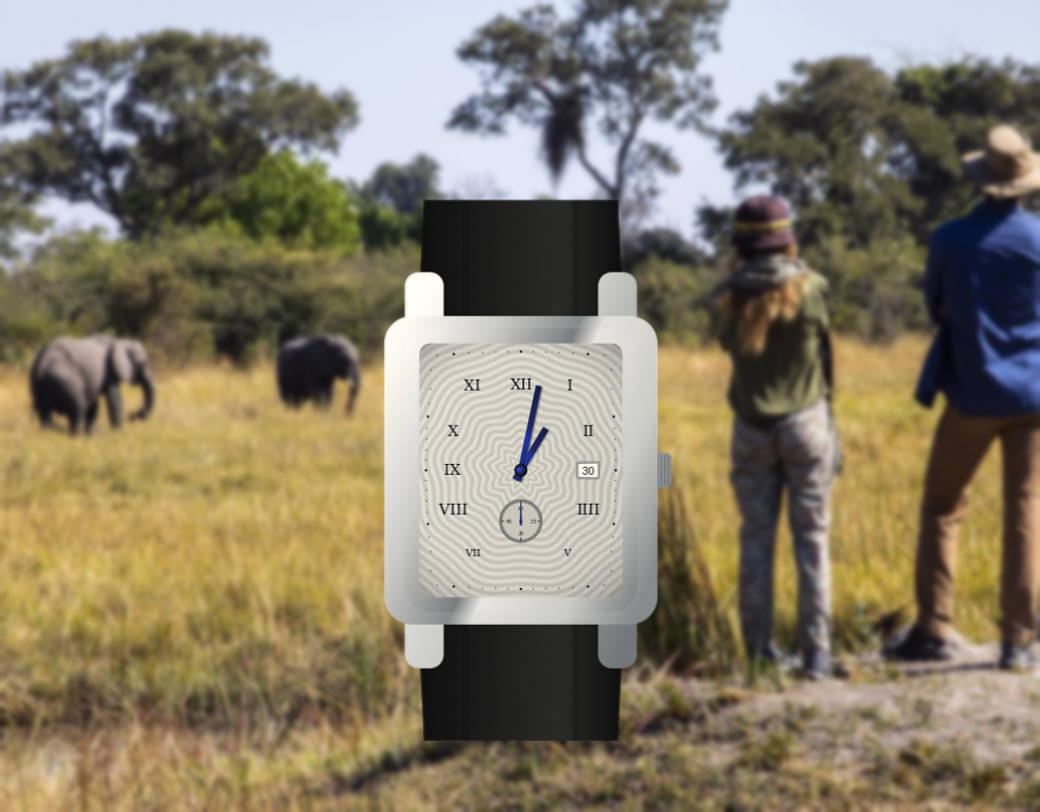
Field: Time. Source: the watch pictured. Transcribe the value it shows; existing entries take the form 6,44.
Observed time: 1,02
